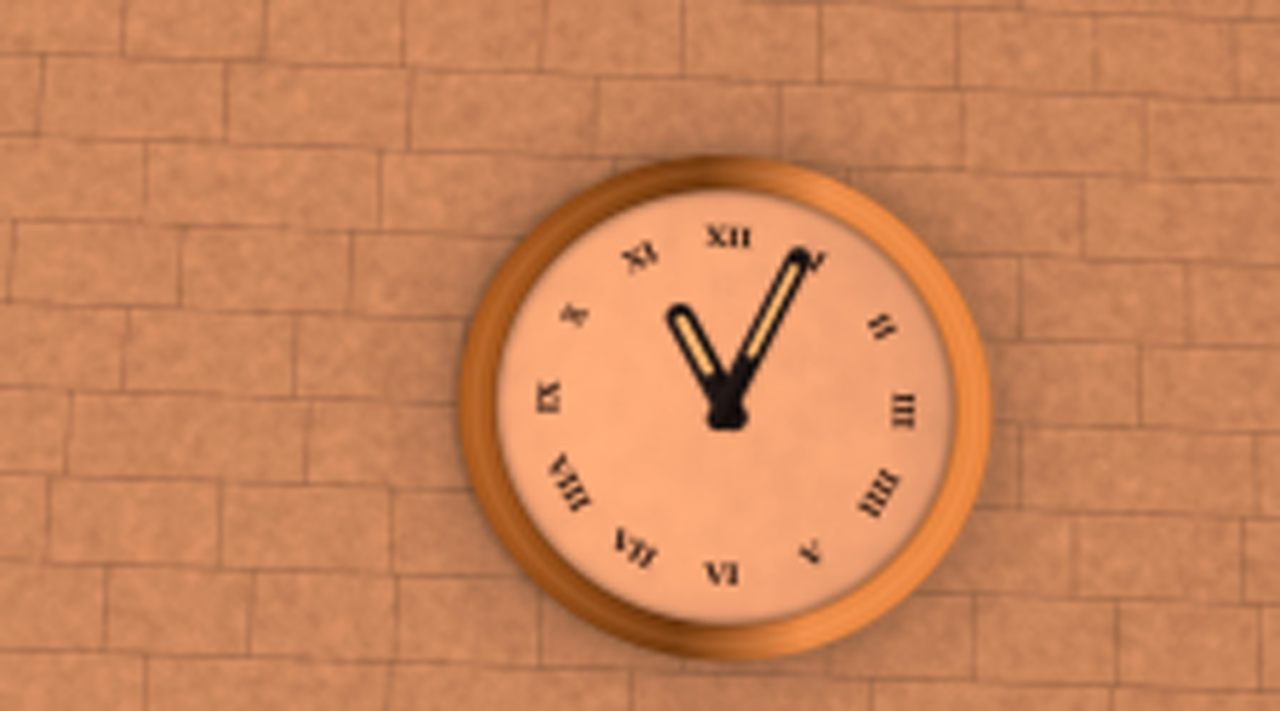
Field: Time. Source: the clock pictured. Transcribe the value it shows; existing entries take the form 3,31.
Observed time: 11,04
